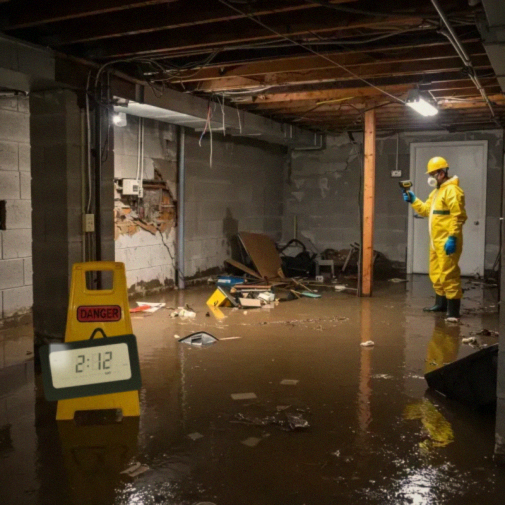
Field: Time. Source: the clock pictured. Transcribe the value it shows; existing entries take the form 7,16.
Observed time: 2,12
